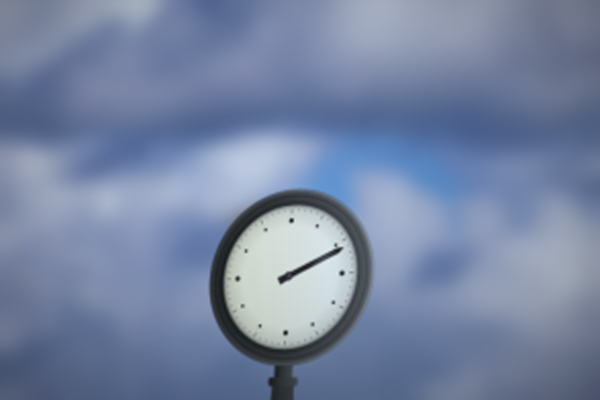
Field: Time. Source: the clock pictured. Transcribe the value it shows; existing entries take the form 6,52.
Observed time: 2,11
